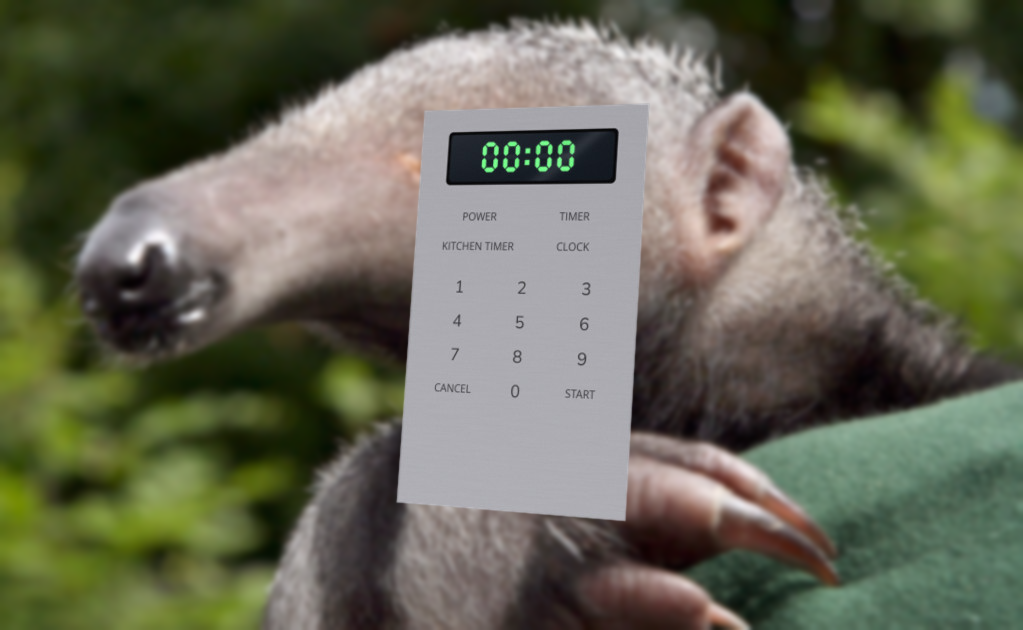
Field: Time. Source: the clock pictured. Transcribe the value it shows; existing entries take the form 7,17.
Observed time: 0,00
